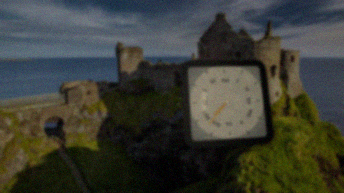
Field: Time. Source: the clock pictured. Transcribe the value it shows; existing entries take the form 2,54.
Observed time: 7,37
